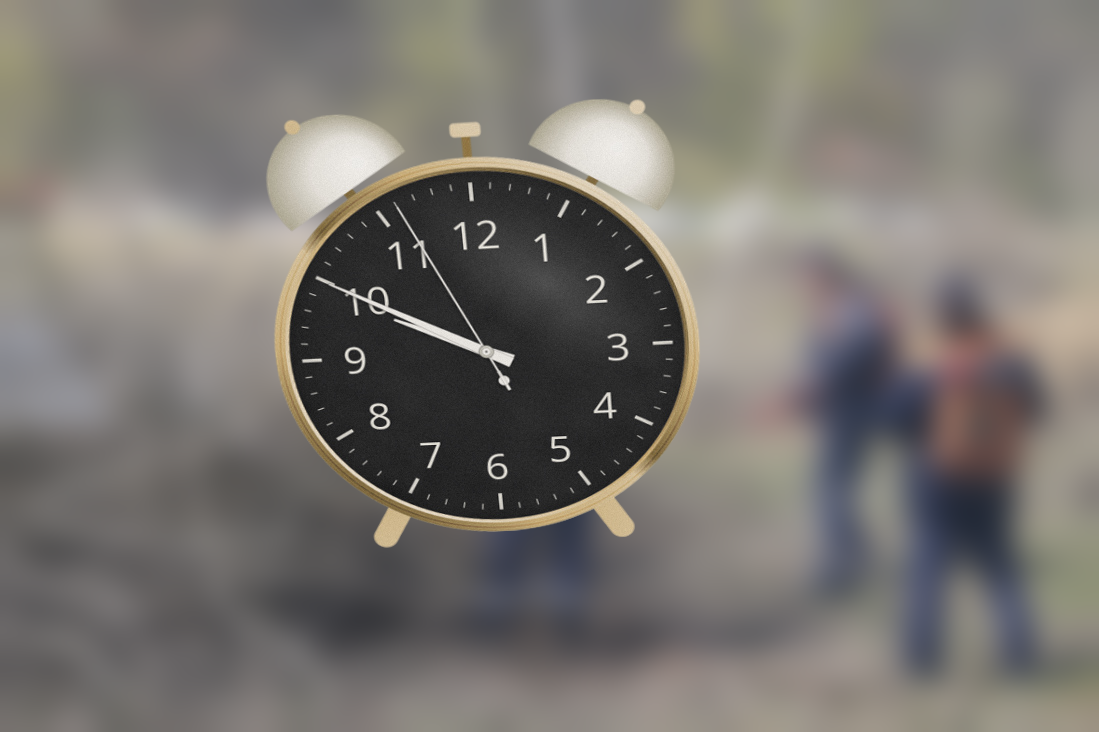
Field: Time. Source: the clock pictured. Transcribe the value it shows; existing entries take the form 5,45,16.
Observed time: 9,49,56
